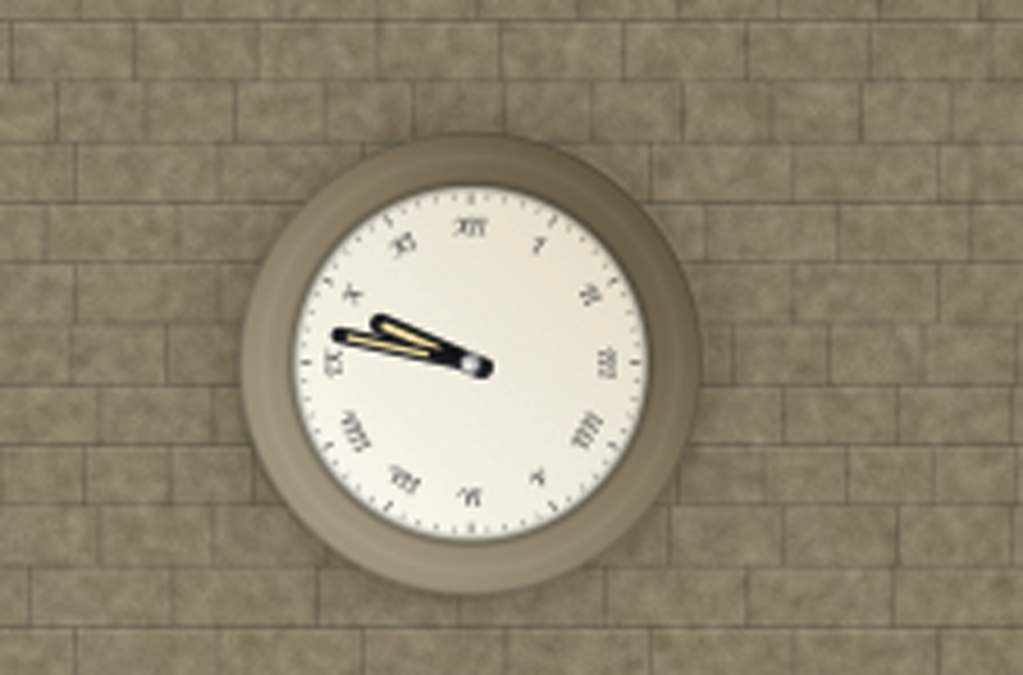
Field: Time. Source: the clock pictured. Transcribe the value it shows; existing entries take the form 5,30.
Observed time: 9,47
